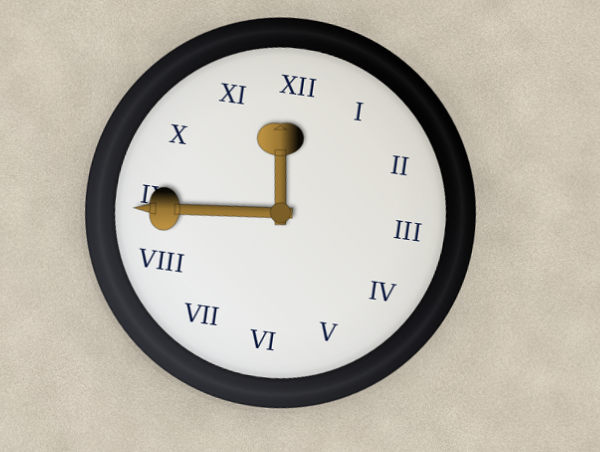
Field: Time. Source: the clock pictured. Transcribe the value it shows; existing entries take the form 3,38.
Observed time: 11,44
